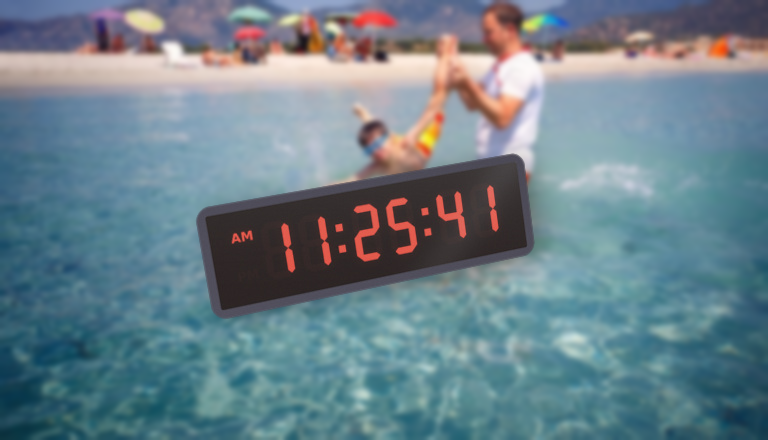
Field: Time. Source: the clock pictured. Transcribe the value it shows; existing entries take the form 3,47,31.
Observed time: 11,25,41
